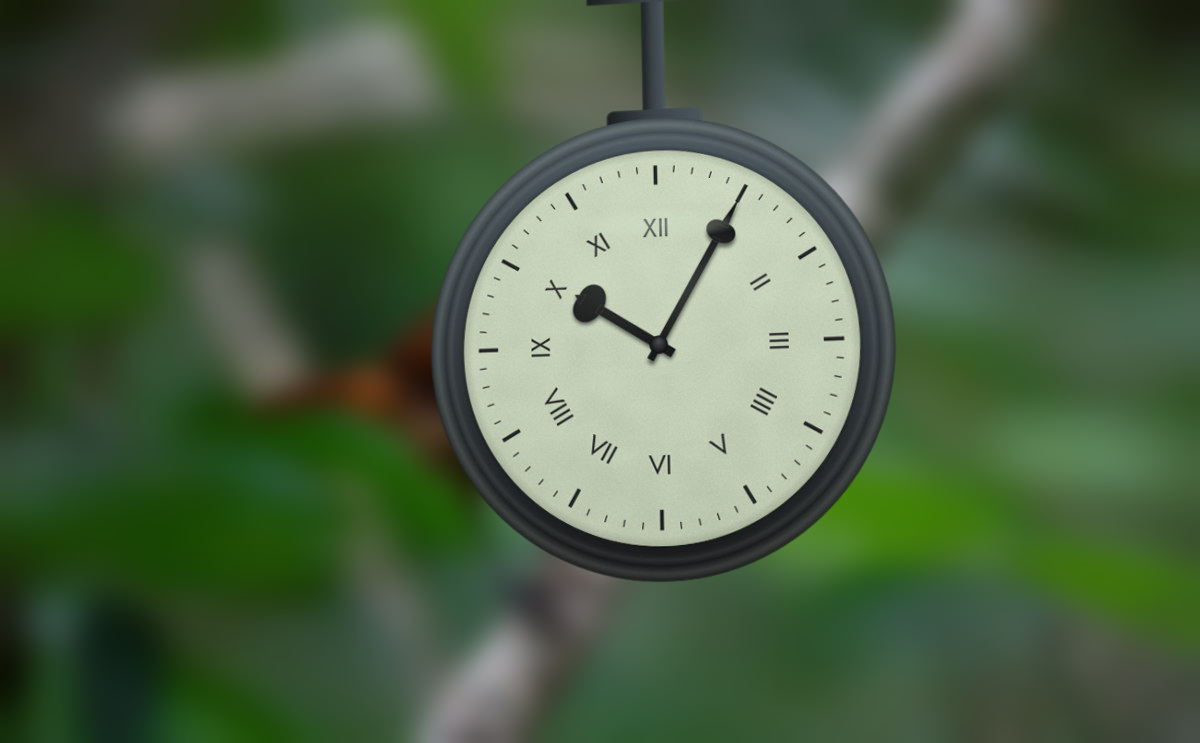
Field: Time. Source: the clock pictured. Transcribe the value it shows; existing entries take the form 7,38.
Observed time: 10,05
